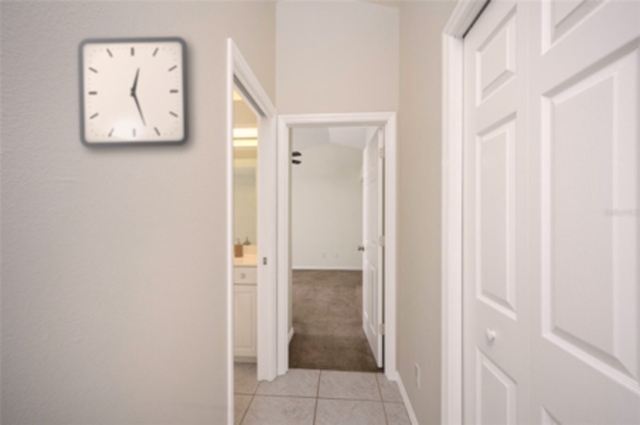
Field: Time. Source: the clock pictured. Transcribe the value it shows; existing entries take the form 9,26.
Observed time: 12,27
